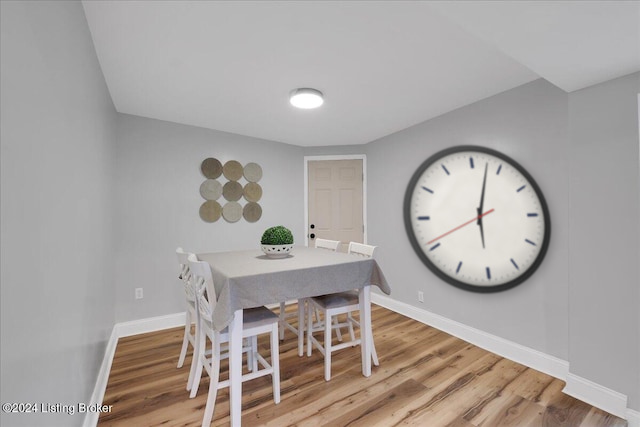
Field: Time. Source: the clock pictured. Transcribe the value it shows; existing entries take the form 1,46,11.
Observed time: 6,02,41
